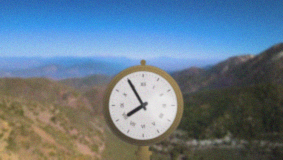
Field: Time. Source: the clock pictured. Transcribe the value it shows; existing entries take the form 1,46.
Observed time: 7,55
